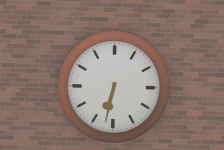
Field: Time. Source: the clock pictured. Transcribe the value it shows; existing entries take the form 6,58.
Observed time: 6,32
